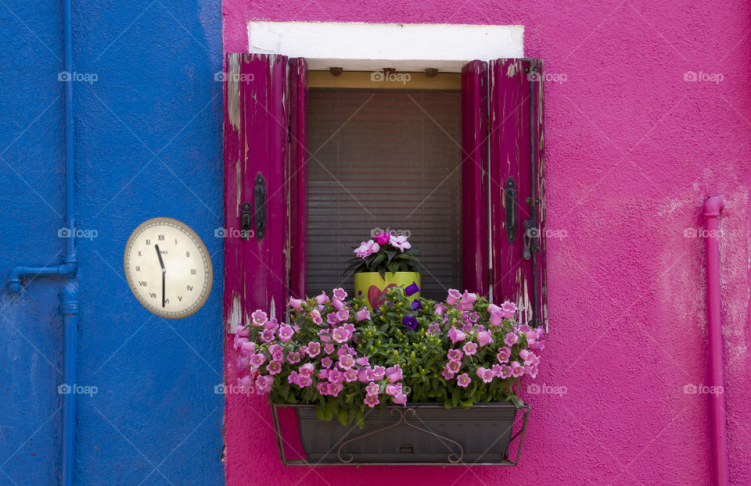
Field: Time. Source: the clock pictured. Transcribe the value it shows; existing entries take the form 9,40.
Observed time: 11,31
